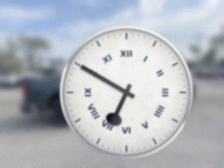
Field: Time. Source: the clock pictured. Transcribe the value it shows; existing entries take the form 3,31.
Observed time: 6,50
